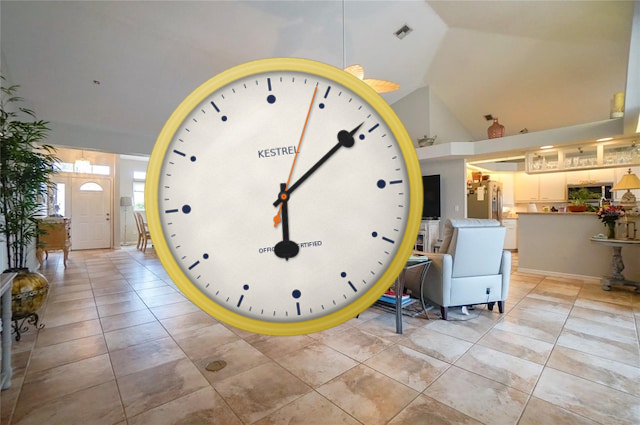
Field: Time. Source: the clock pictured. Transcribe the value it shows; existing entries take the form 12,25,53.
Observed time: 6,09,04
